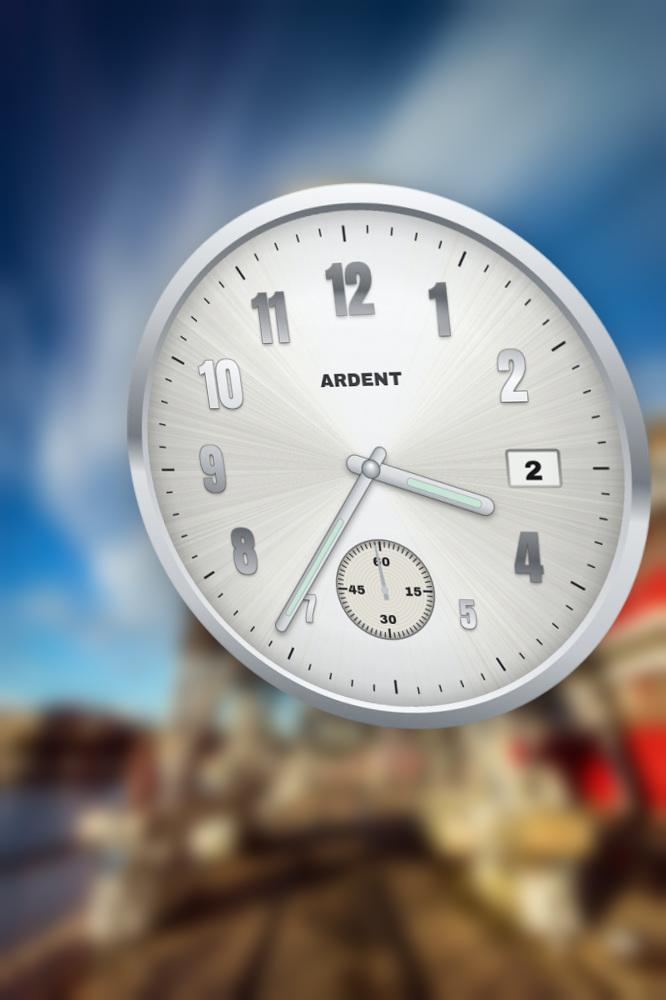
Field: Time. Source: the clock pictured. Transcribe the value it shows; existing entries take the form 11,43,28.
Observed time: 3,35,59
